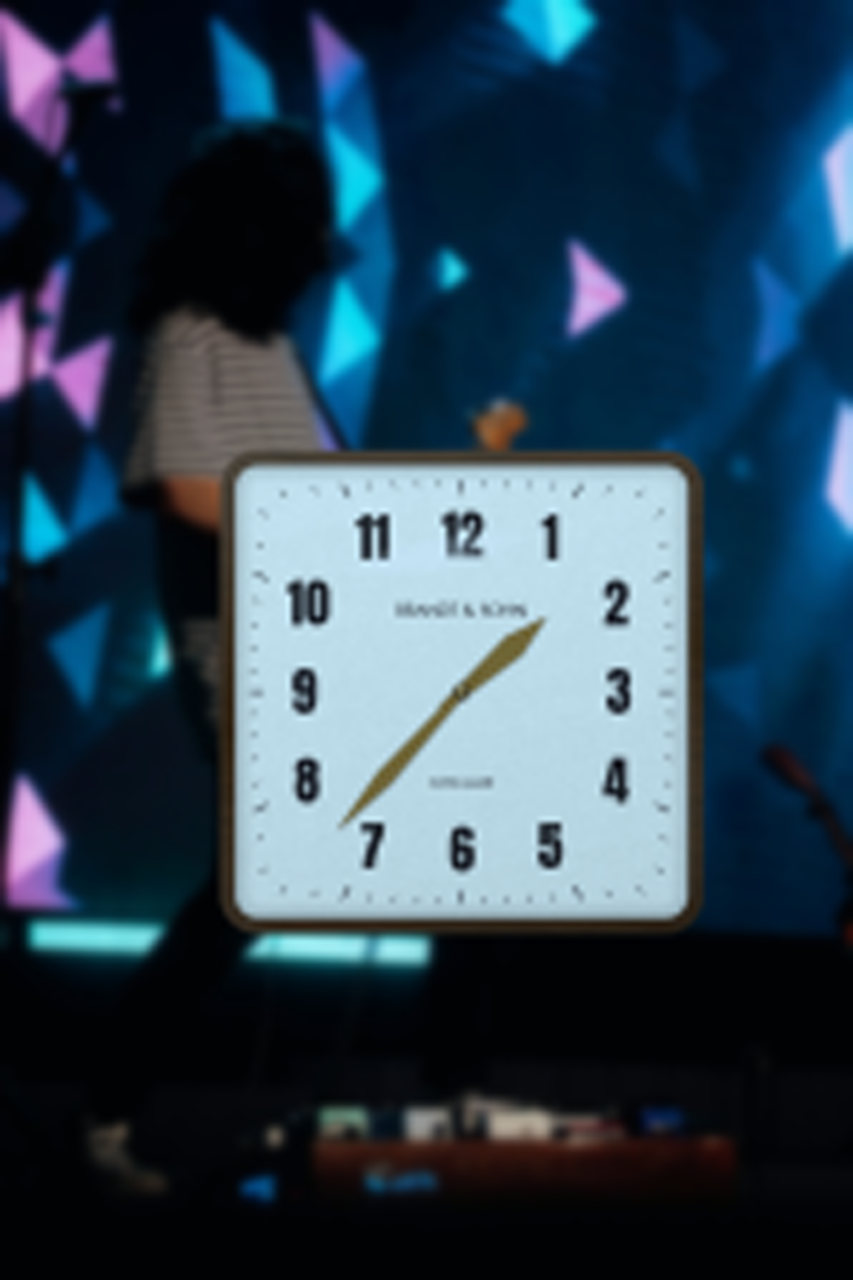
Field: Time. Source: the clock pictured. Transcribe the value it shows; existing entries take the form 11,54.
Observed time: 1,37
